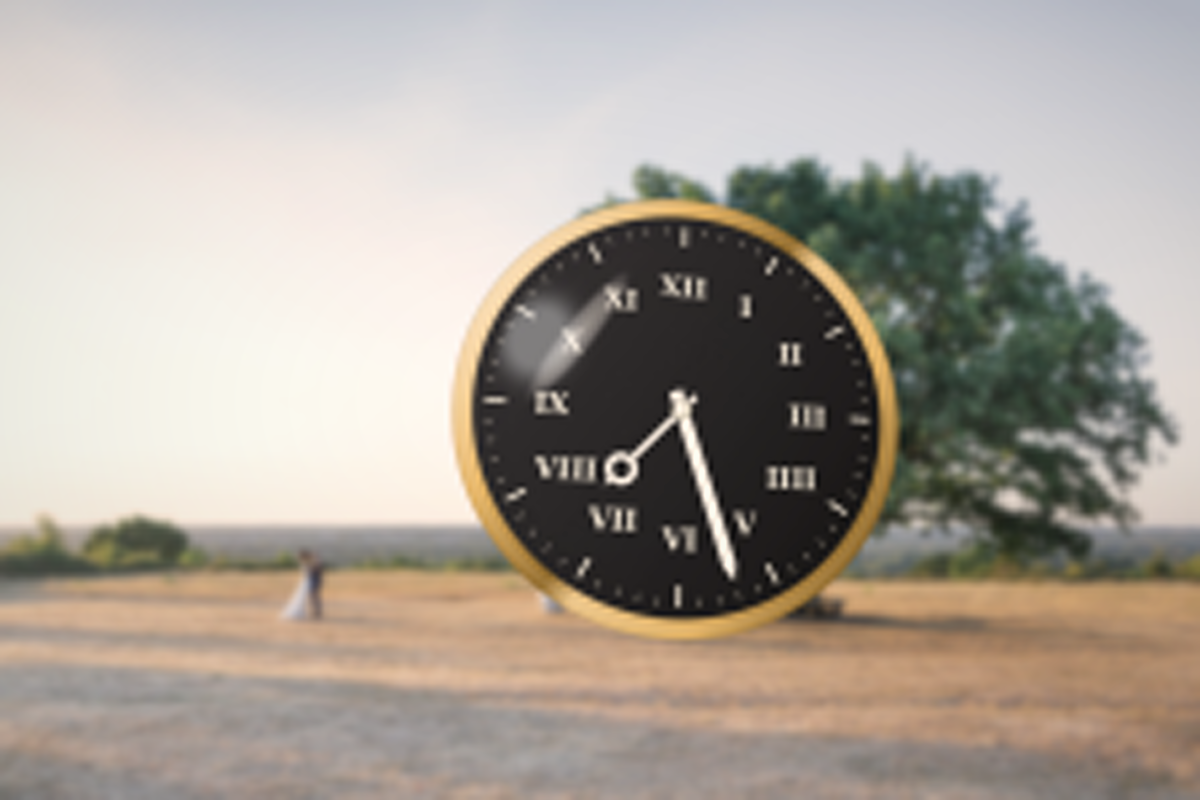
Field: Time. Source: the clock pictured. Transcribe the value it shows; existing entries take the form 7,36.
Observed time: 7,27
